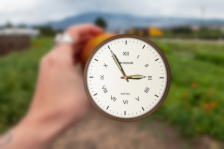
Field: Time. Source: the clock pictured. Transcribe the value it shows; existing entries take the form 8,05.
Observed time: 2,55
